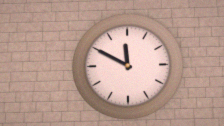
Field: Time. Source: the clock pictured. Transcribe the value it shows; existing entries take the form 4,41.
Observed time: 11,50
